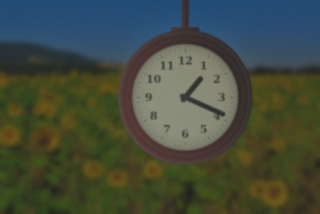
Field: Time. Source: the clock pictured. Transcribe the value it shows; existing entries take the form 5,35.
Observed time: 1,19
